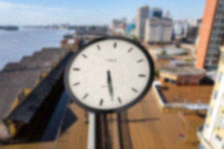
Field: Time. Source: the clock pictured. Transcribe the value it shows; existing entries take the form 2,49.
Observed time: 5,27
